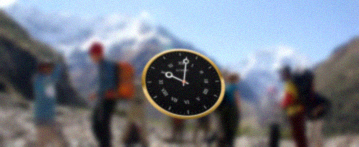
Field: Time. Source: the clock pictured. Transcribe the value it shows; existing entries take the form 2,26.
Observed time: 10,02
